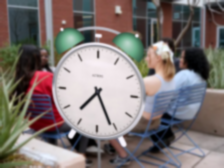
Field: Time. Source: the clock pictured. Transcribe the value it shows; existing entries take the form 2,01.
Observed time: 7,26
